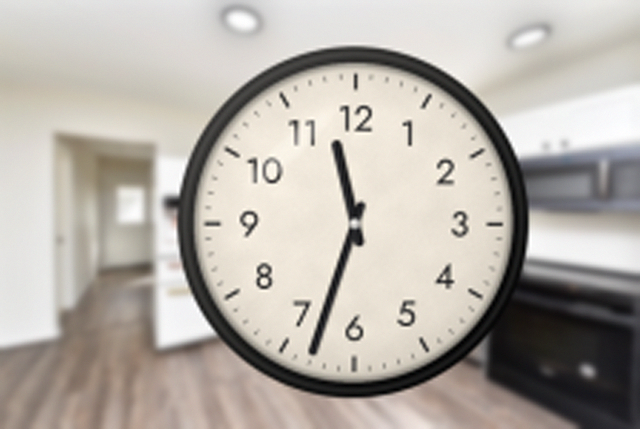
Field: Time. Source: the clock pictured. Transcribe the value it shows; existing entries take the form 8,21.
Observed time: 11,33
